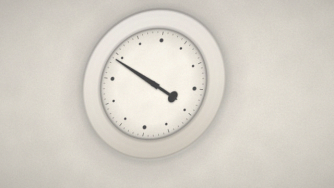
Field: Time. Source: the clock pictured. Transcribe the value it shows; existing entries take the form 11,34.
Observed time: 3,49
